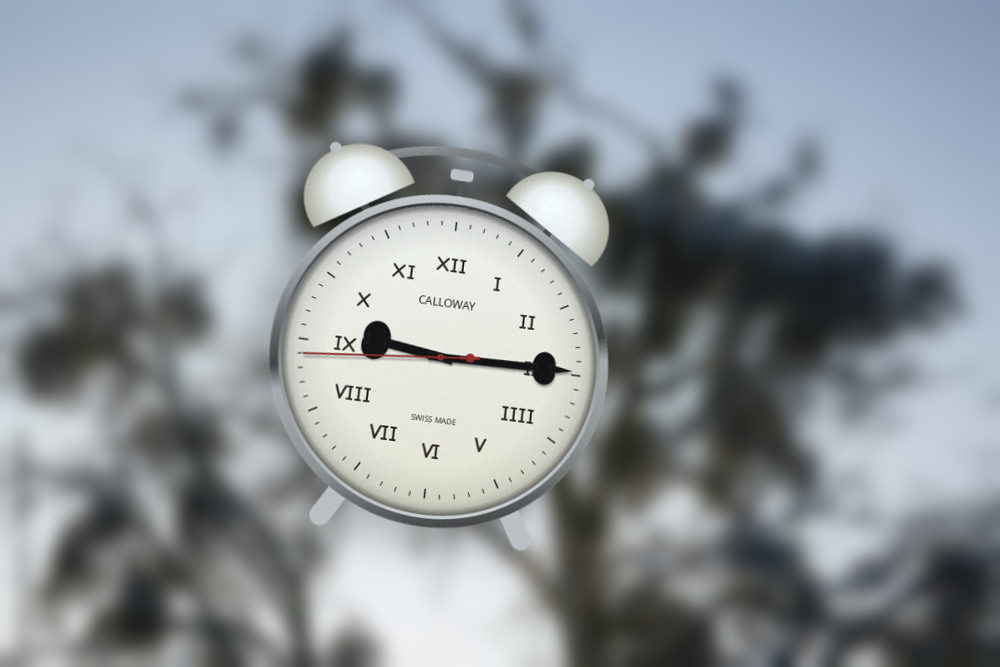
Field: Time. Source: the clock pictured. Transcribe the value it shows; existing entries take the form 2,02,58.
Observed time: 9,14,44
